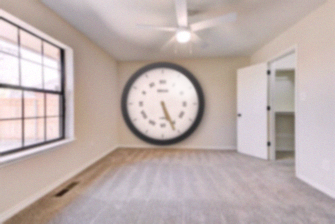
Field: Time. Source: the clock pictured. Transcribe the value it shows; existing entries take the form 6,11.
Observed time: 5,26
